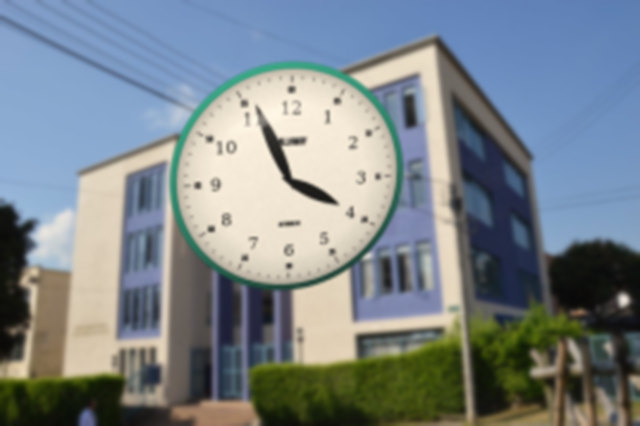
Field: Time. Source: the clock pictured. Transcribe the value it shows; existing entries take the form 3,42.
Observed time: 3,56
